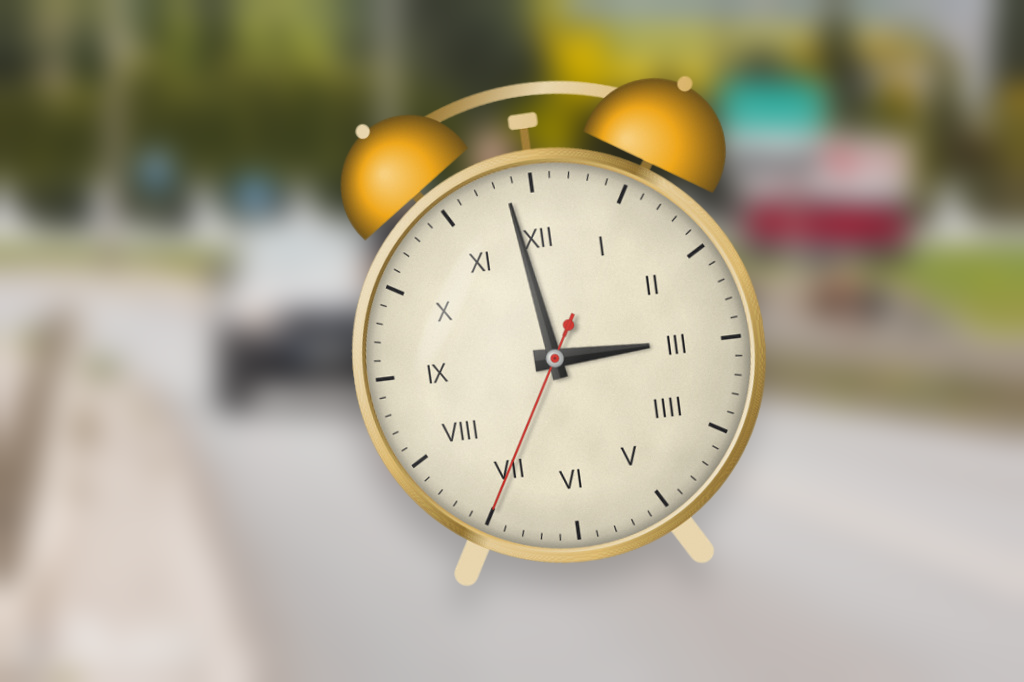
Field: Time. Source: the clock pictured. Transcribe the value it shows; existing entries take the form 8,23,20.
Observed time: 2,58,35
